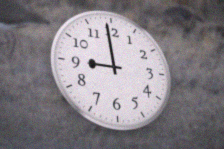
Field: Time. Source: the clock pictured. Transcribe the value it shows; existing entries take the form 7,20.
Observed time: 8,59
